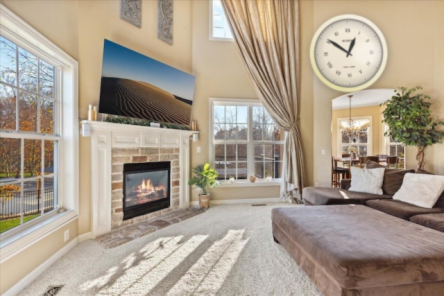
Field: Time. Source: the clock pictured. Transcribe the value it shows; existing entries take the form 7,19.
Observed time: 12,51
